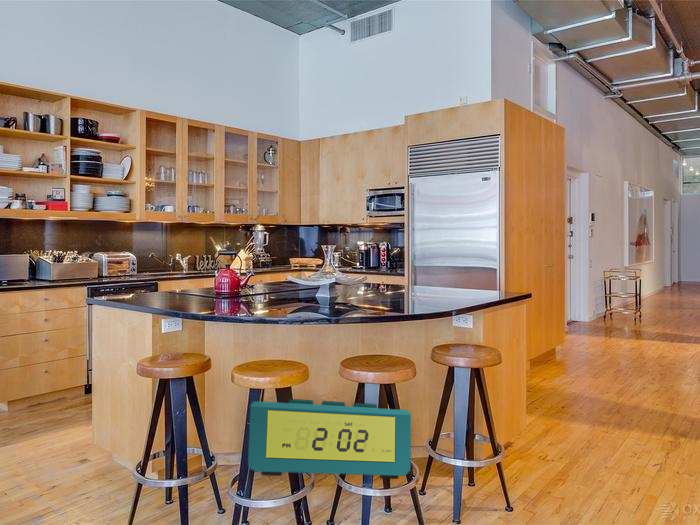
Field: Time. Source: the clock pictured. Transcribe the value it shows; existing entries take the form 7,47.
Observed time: 2,02
